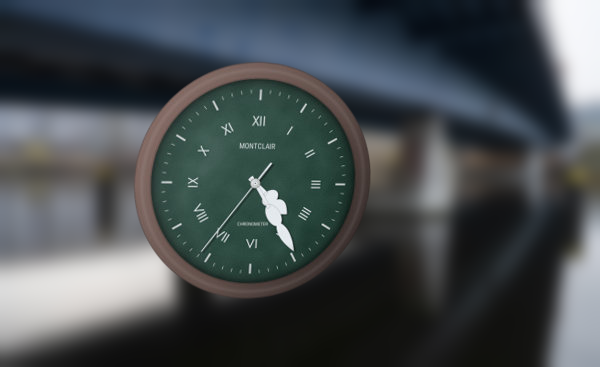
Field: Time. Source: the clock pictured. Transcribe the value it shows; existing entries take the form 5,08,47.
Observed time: 4,24,36
